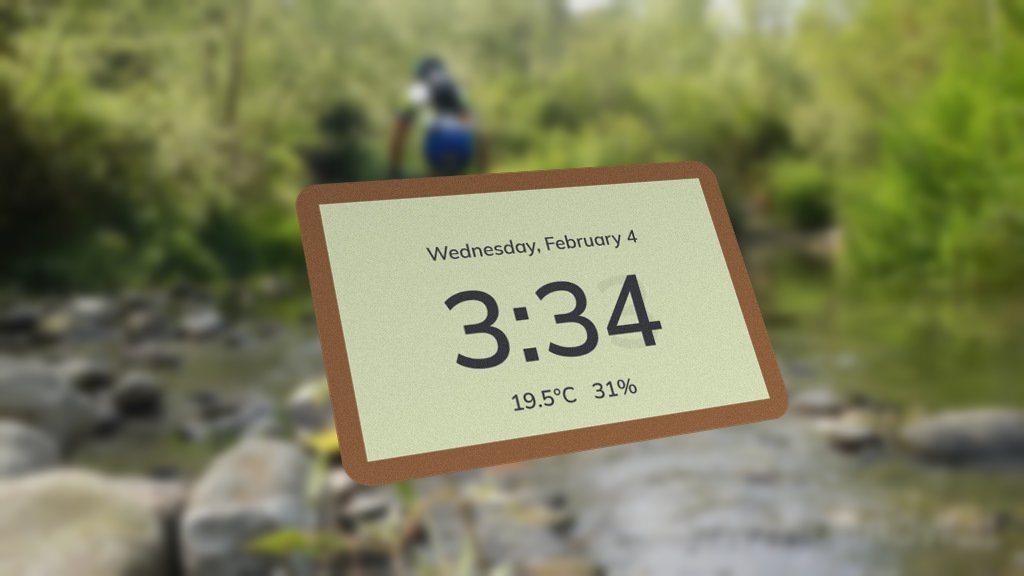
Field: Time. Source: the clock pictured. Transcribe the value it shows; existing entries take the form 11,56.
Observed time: 3,34
